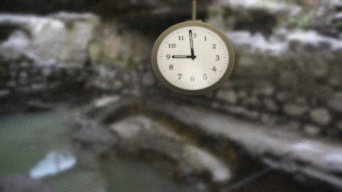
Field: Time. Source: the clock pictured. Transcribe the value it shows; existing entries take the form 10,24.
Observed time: 8,59
